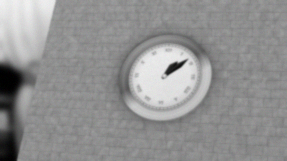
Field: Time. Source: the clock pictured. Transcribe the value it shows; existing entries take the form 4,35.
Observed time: 1,08
